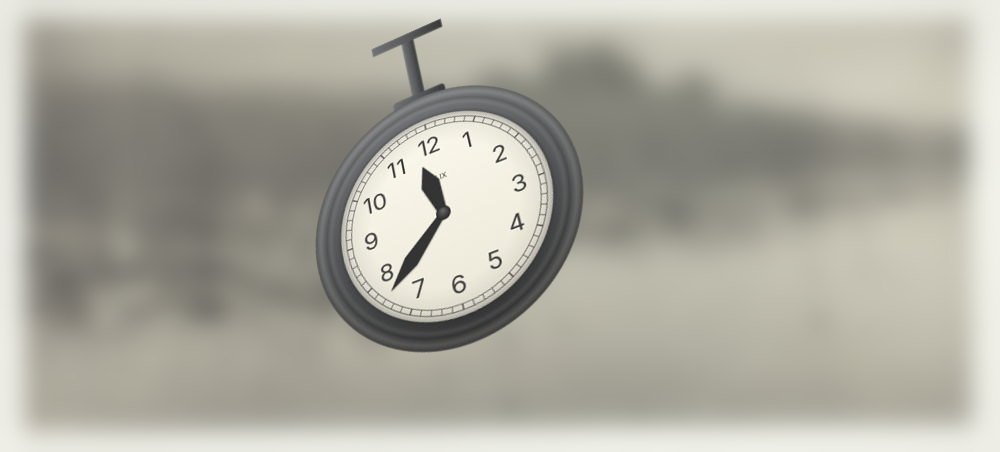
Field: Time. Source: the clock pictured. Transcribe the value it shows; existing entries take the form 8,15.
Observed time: 11,38
